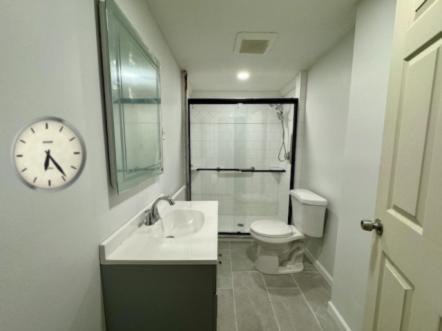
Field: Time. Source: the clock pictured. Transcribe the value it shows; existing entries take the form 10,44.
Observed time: 6,24
